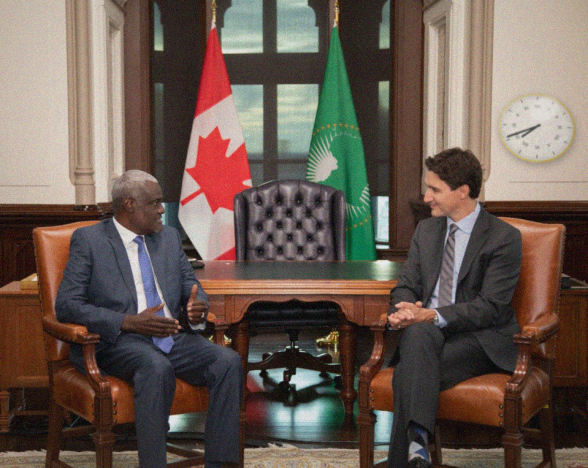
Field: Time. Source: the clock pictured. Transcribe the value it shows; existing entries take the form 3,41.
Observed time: 7,41
